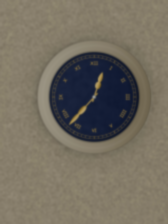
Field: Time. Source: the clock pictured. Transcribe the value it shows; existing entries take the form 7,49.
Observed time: 12,37
